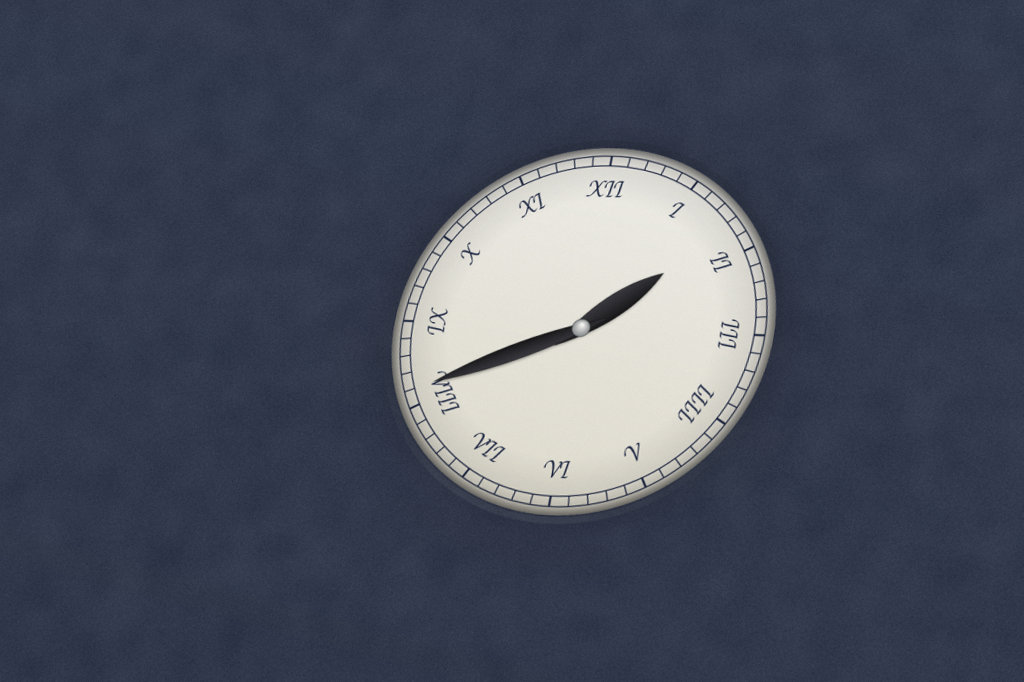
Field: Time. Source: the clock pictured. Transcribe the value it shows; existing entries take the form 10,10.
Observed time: 1,41
